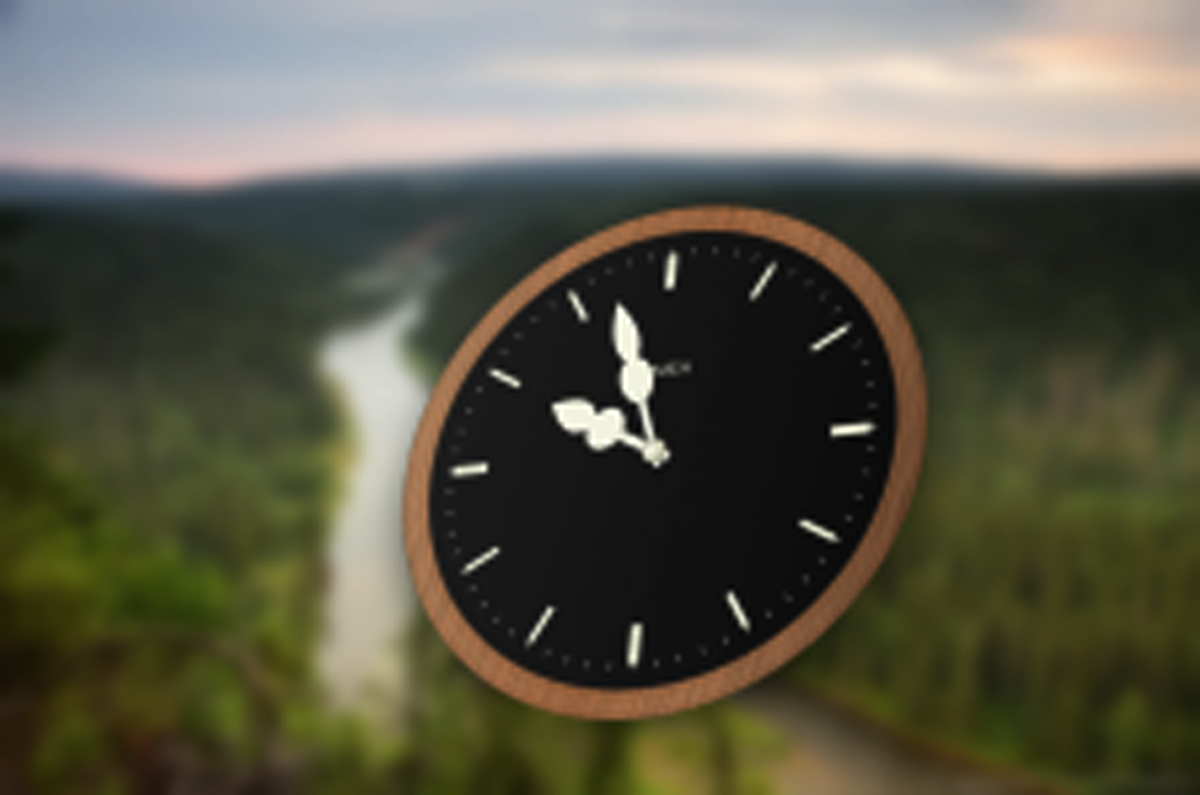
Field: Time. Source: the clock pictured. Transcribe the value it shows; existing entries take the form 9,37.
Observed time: 9,57
